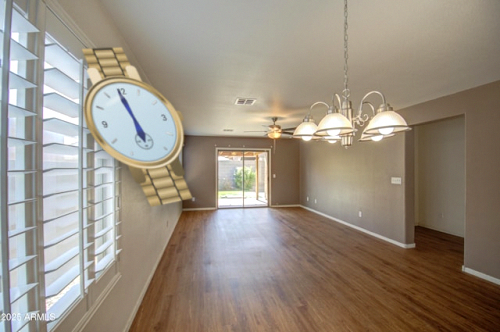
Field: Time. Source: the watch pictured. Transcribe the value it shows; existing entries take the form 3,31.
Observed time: 5,59
